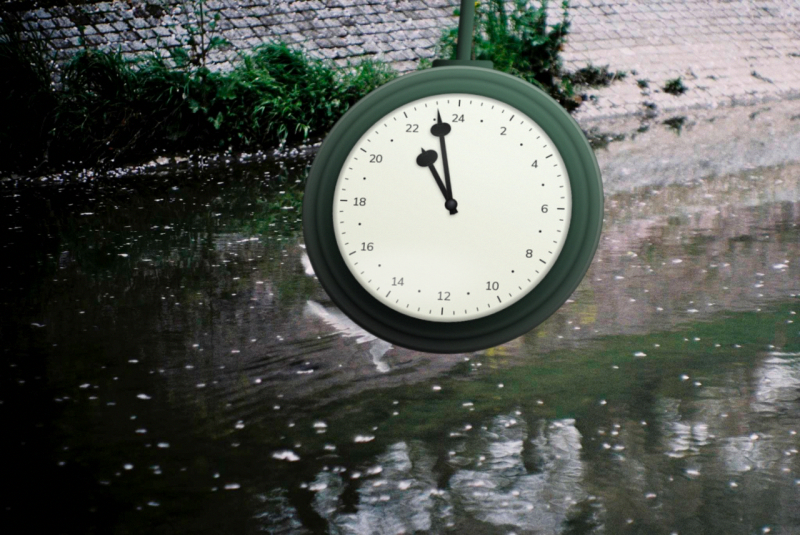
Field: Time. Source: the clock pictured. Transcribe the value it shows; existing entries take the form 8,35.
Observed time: 21,58
